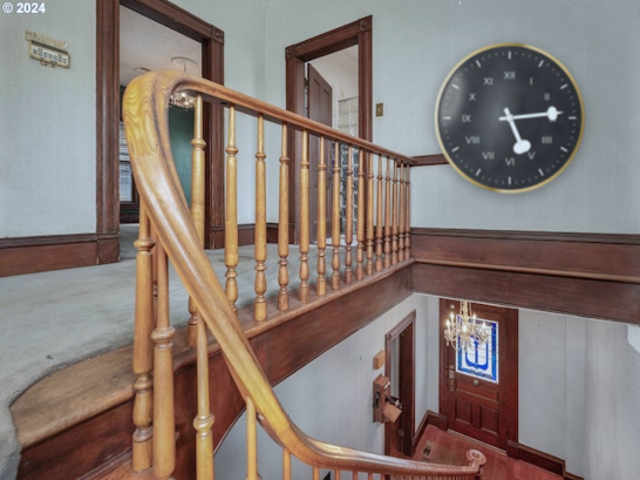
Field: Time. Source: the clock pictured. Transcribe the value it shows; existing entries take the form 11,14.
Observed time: 5,14
